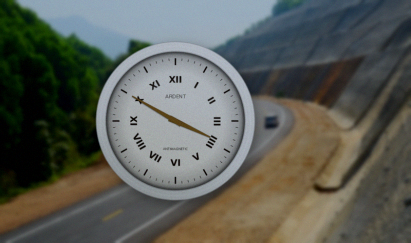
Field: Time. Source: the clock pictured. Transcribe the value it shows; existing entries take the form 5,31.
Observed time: 3,50
